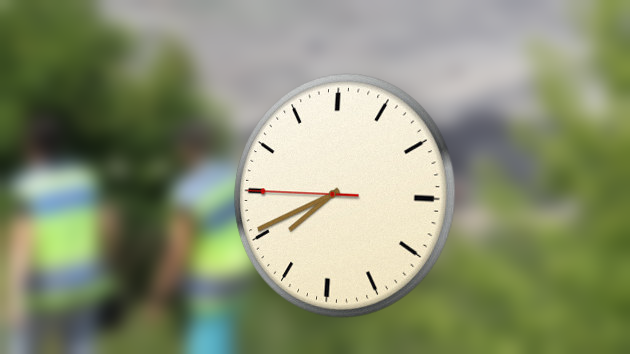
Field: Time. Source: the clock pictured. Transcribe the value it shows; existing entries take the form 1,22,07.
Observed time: 7,40,45
